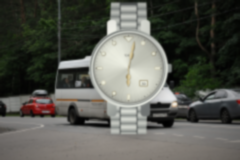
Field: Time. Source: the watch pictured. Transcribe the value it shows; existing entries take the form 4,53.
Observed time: 6,02
